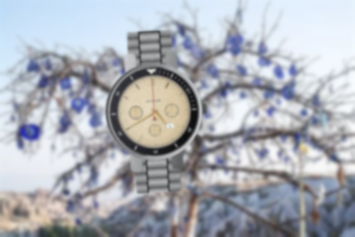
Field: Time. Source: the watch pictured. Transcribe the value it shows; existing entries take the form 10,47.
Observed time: 4,40
